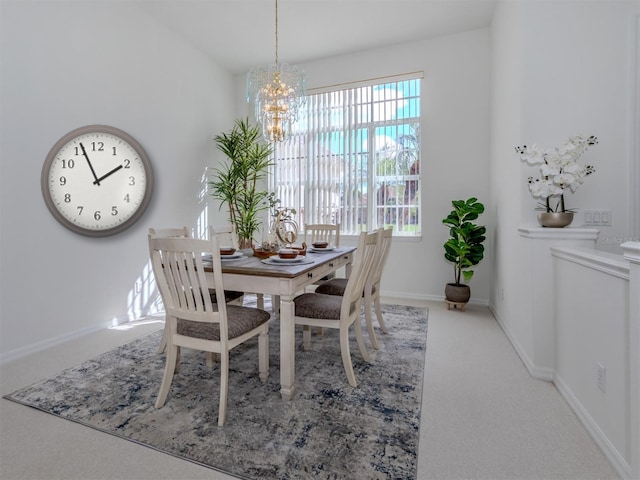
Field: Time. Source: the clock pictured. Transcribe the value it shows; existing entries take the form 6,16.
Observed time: 1,56
